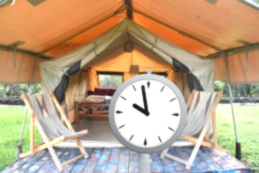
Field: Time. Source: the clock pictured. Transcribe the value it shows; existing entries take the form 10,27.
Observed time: 9,58
